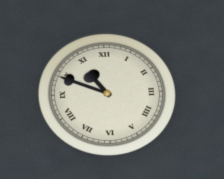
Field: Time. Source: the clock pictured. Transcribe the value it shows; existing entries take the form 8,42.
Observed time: 10,49
